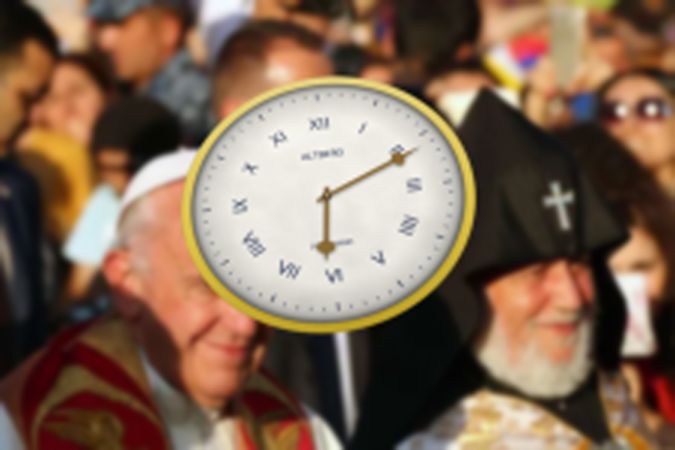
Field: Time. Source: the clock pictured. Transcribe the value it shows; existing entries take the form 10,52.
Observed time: 6,11
